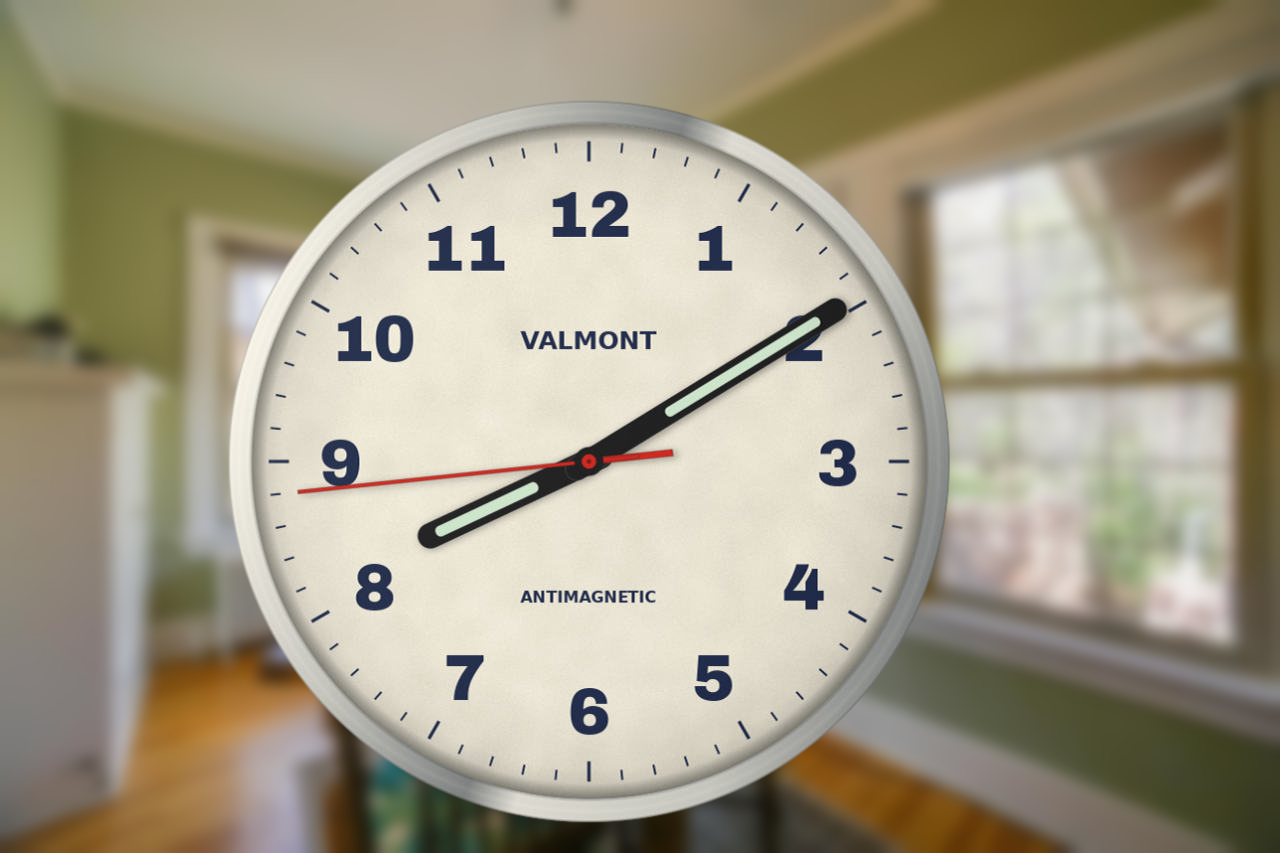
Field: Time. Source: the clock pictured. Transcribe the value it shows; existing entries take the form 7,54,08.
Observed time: 8,09,44
